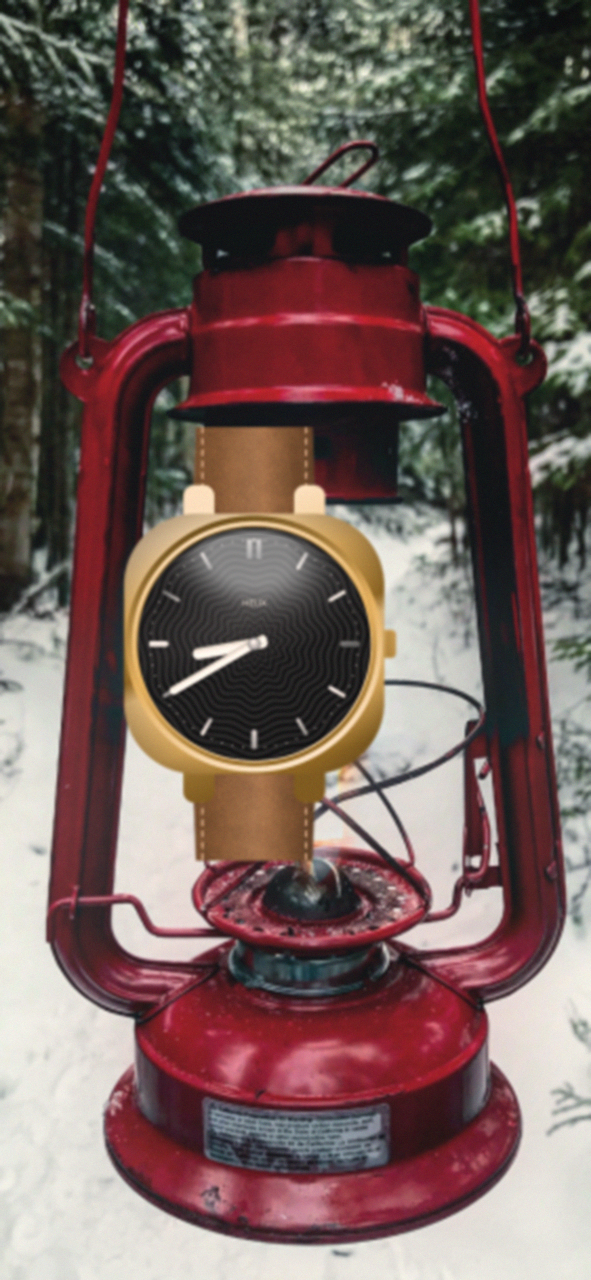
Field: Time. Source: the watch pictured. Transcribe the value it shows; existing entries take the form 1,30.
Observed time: 8,40
